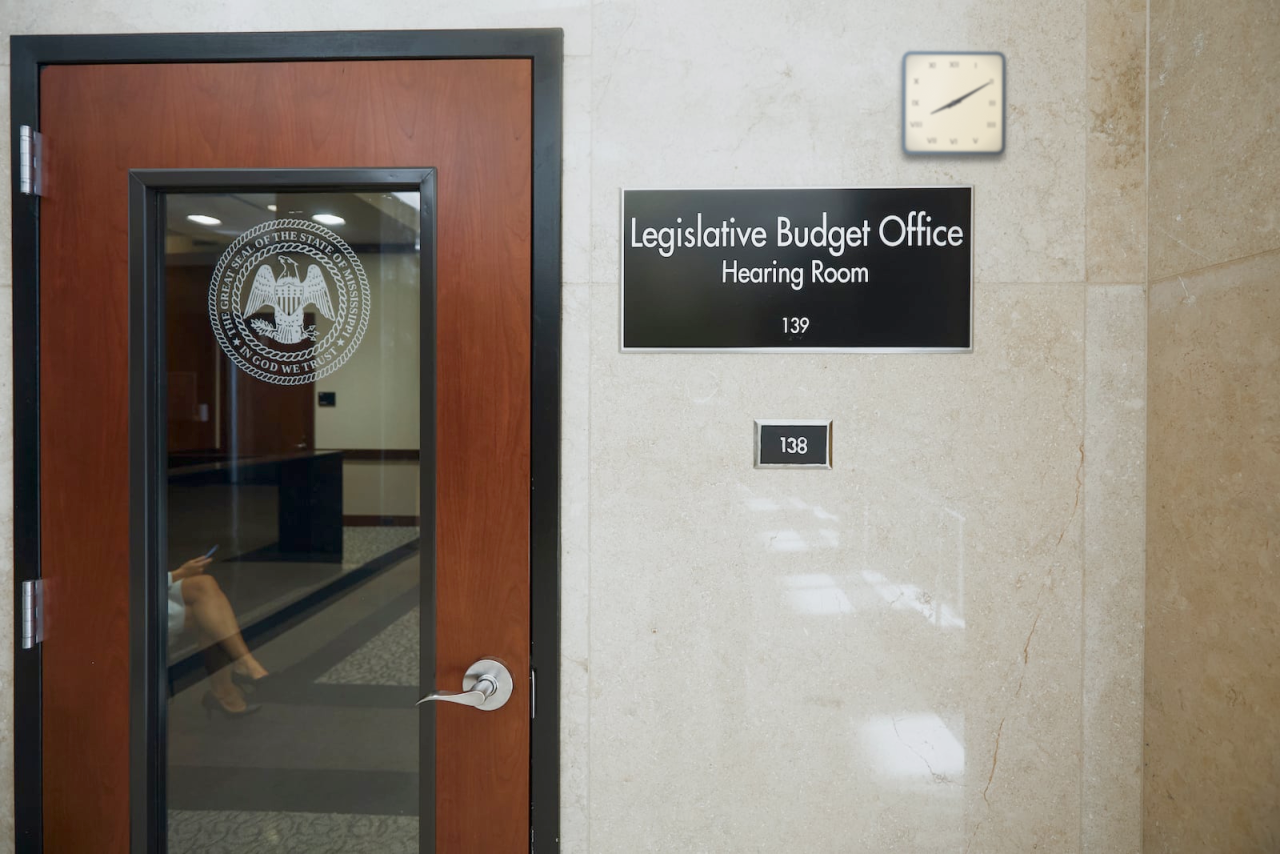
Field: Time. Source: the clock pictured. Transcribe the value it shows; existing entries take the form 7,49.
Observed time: 8,10
